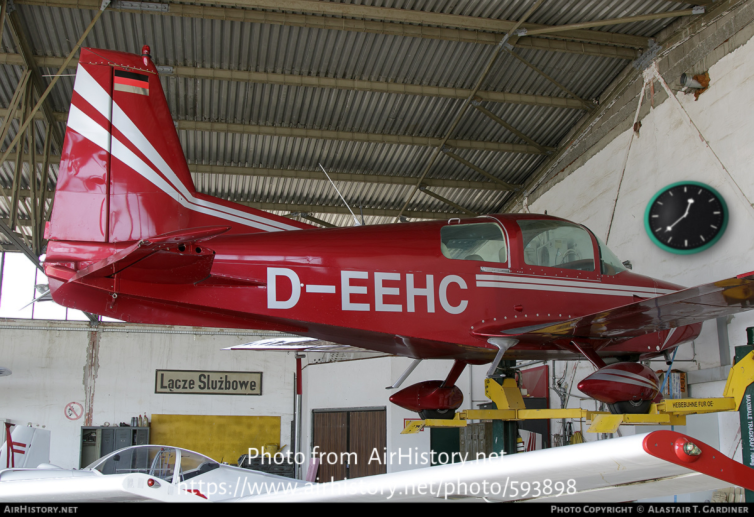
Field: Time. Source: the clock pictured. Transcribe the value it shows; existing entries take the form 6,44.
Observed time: 12,38
